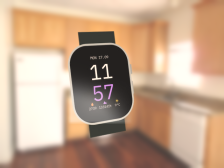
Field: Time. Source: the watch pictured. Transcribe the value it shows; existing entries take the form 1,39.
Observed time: 11,57
